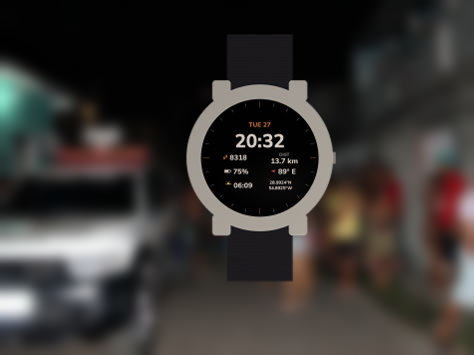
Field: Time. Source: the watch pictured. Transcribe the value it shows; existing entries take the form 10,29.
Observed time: 20,32
